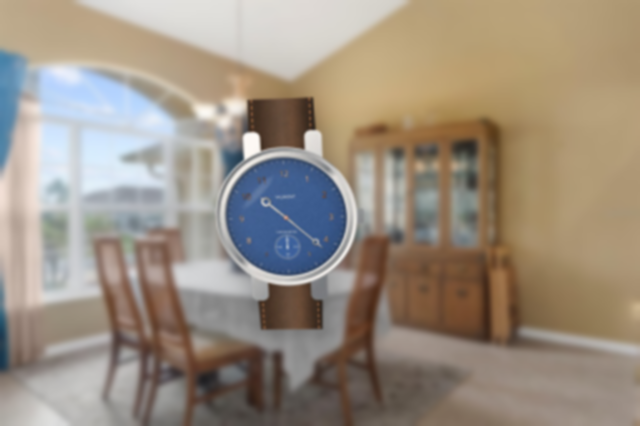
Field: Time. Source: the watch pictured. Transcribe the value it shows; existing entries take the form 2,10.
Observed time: 10,22
